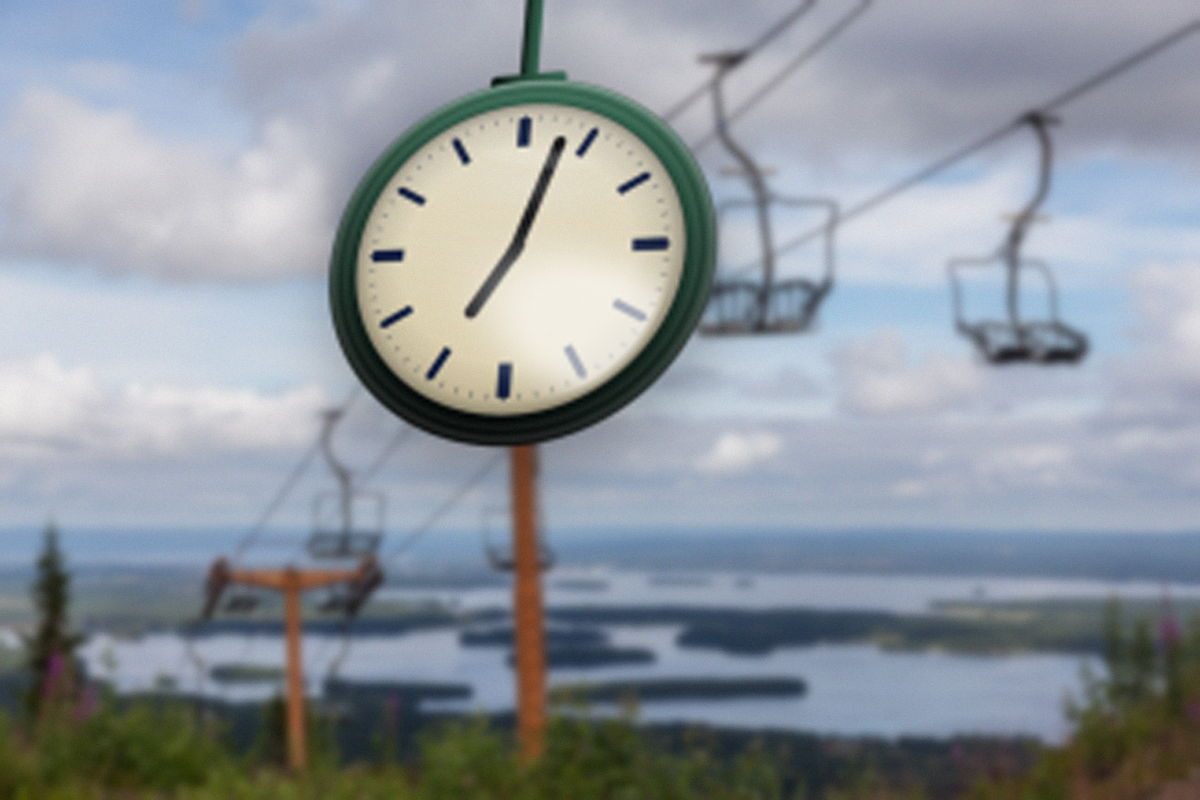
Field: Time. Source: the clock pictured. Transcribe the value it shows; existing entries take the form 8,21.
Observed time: 7,03
